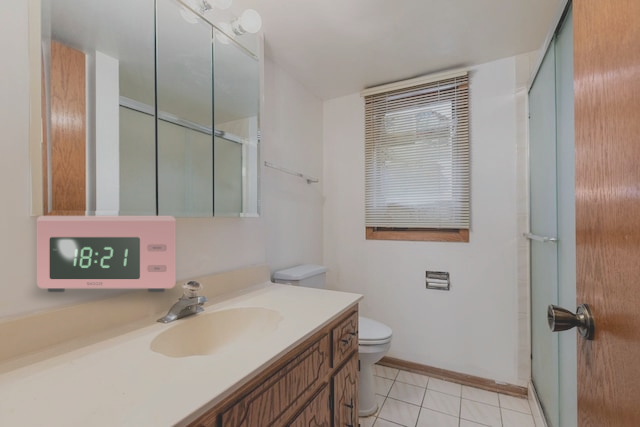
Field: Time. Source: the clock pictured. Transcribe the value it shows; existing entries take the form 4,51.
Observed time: 18,21
